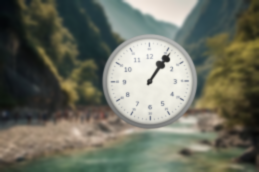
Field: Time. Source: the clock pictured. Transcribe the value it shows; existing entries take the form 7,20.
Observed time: 1,06
